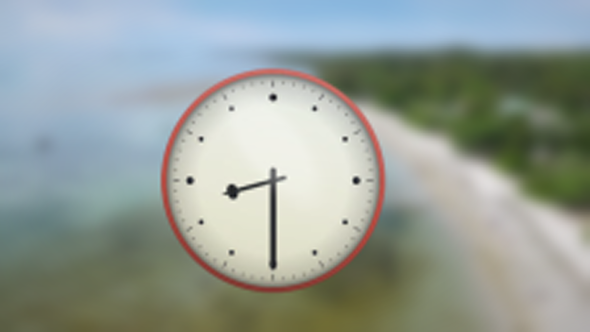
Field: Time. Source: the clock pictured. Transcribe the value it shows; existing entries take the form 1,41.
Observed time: 8,30
